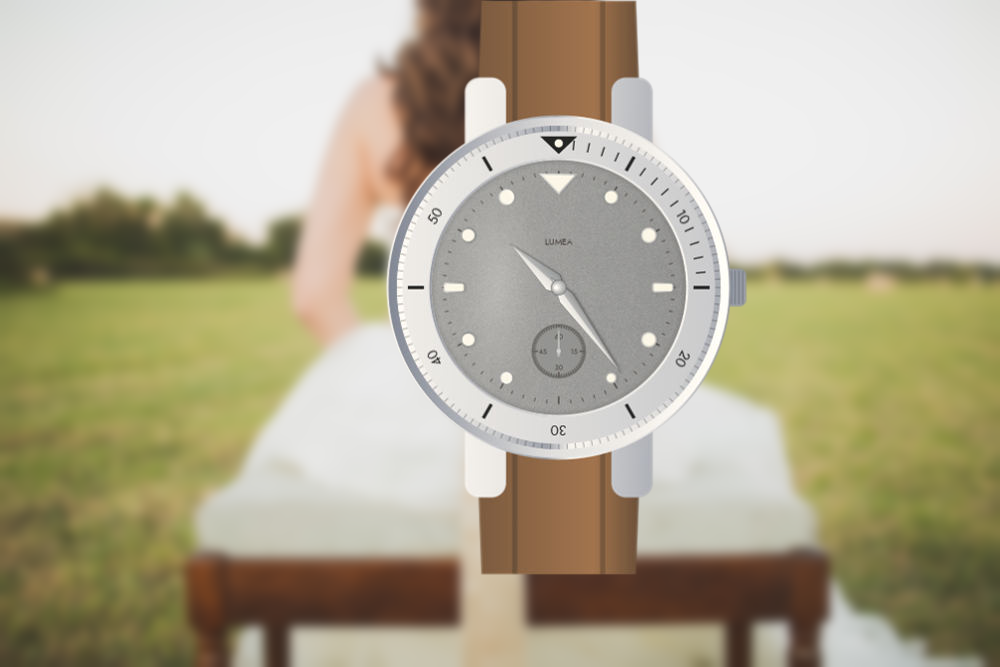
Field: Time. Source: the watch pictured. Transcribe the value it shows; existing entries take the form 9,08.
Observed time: 10,24
